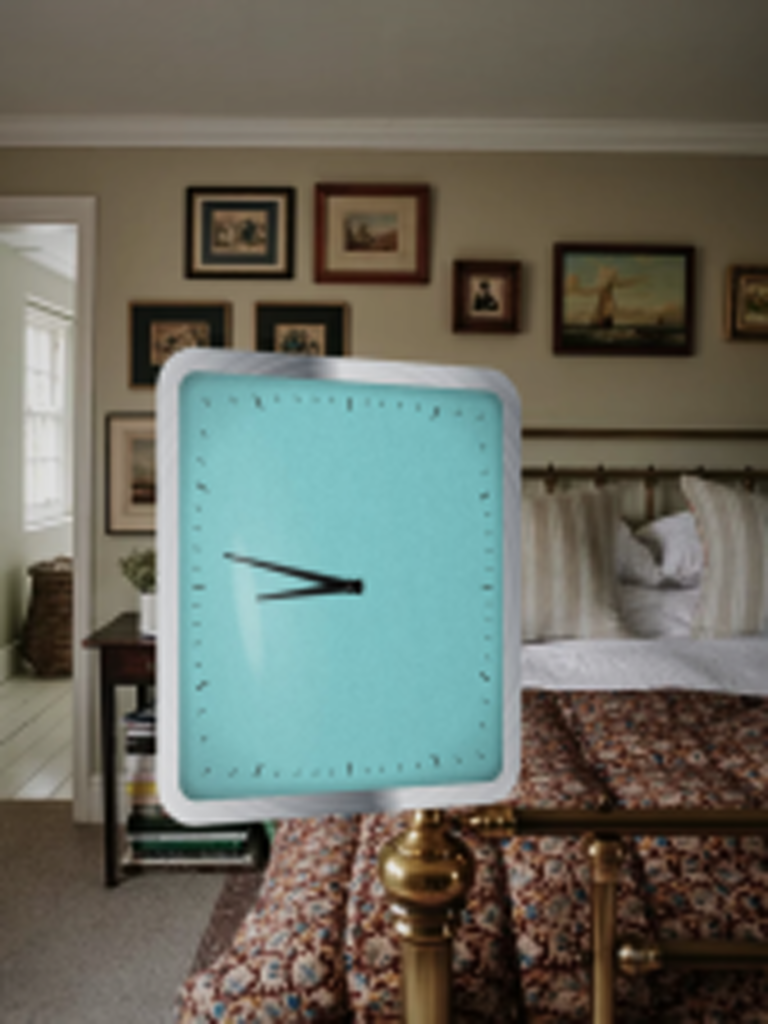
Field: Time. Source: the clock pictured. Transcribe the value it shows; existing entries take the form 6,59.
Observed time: 8,47
